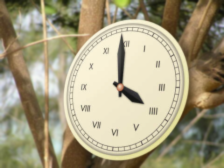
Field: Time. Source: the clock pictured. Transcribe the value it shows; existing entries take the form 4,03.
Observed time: 3,59
